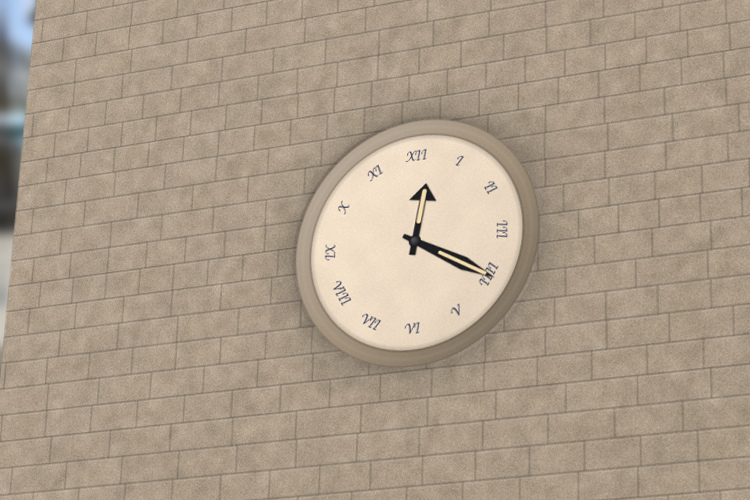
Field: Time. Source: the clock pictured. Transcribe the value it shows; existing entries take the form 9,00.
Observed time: 12,20
